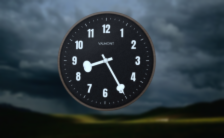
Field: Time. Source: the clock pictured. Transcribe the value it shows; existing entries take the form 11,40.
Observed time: 8,25
